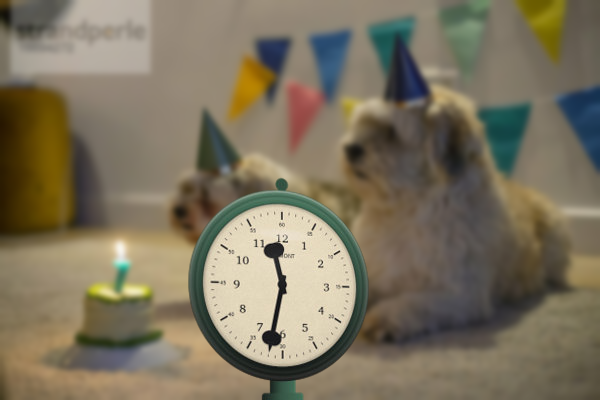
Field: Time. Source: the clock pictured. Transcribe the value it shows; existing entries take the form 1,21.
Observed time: 11,32
